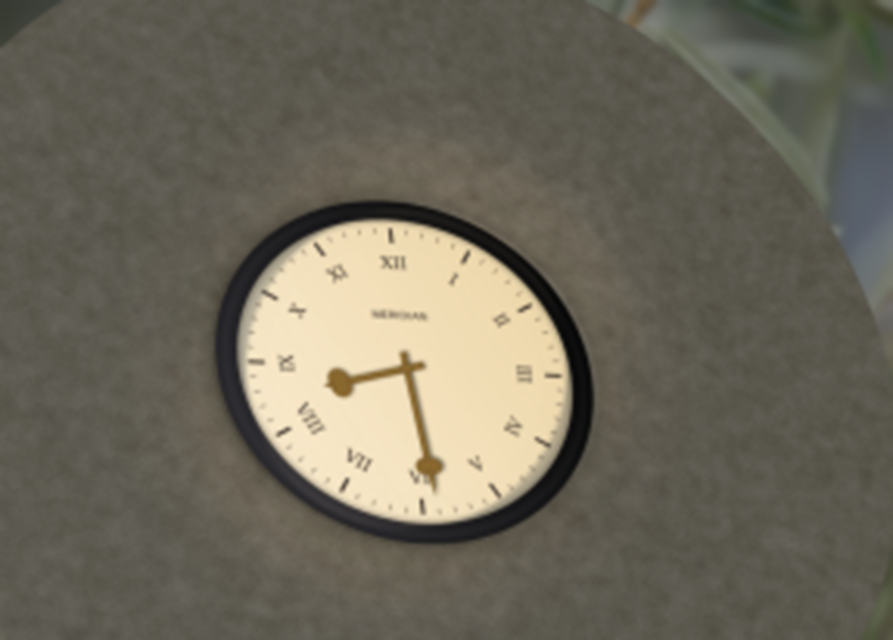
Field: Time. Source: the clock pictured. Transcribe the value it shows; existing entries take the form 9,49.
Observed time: 8,29
